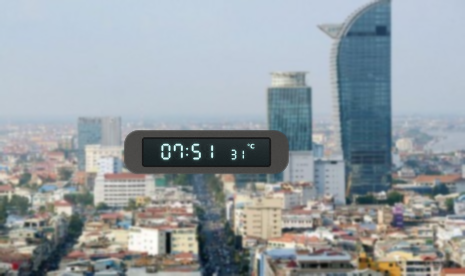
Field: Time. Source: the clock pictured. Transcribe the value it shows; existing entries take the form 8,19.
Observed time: 7,51
